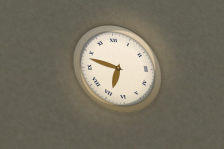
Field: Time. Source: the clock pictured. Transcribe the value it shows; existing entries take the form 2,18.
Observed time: 6,48
